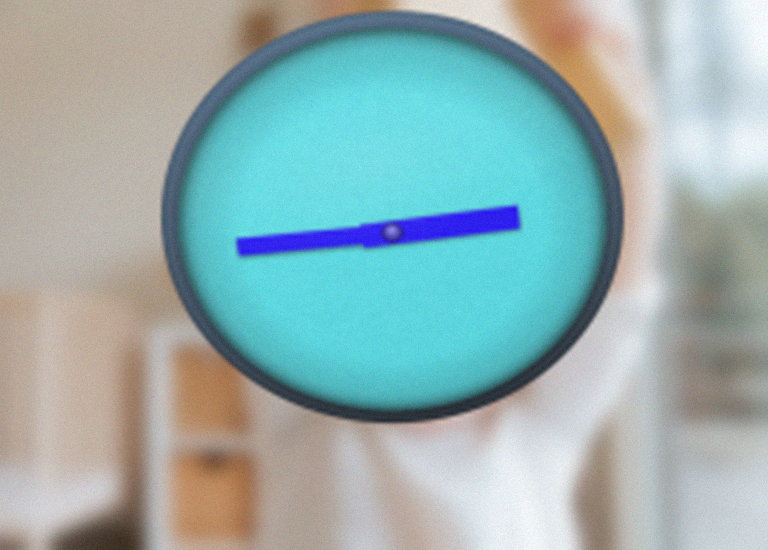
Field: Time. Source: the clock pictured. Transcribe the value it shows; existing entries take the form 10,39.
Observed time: 2,44
